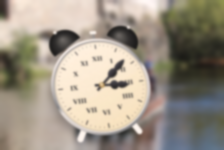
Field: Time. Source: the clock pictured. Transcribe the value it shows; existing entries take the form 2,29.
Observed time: 3,08
